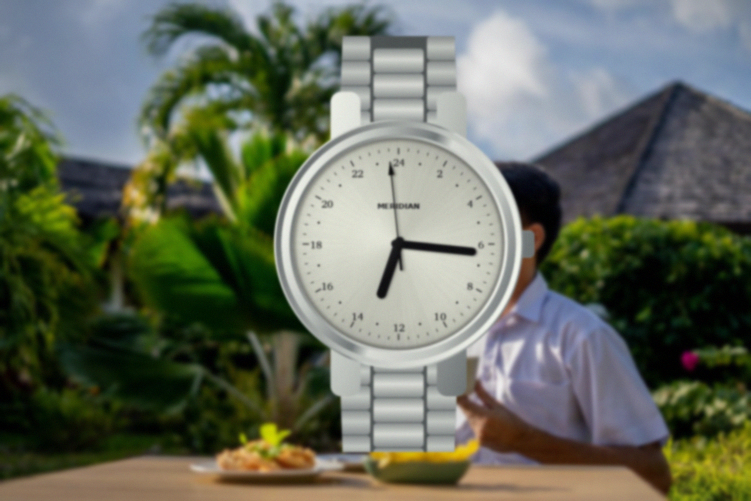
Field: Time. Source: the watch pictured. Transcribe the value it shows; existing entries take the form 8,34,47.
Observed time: 13,15,59
